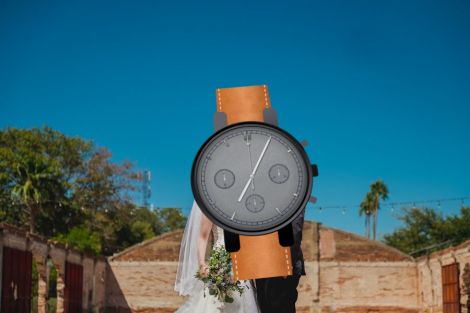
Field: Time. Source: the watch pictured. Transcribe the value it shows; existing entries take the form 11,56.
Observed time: 7,05
